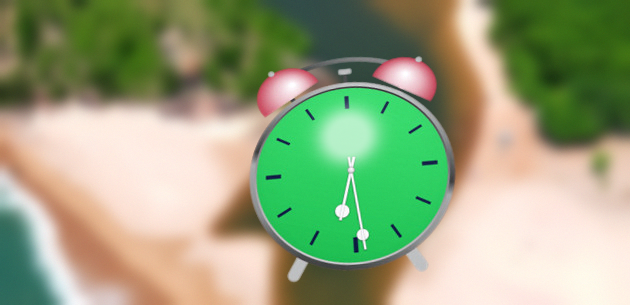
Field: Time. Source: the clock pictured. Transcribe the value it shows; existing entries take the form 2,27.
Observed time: 6,29
